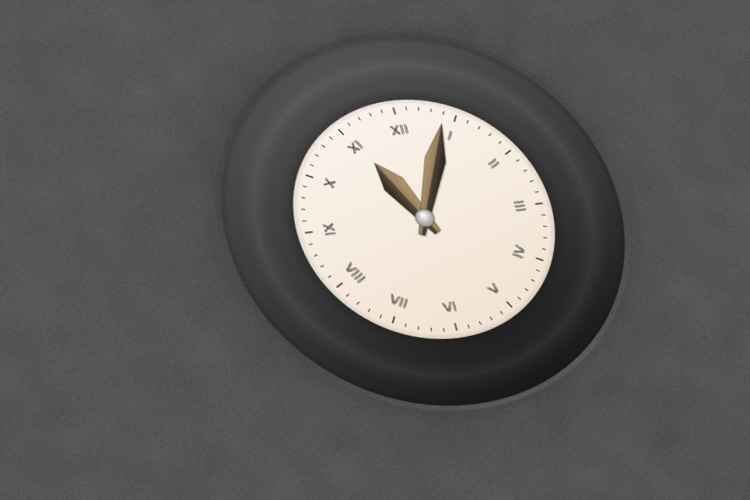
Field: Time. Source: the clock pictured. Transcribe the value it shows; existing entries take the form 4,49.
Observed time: 11,04
